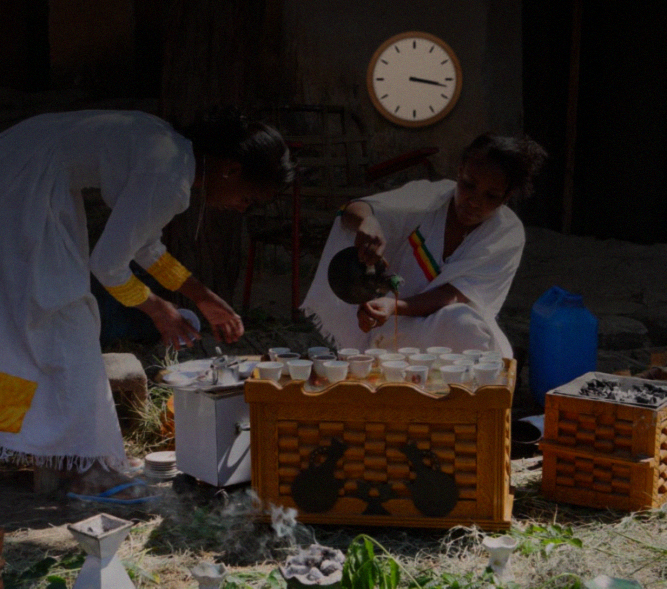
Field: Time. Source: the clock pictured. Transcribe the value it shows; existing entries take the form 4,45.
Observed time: 3,17
